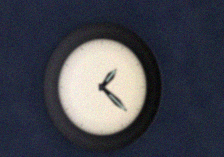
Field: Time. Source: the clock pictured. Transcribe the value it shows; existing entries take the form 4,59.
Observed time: 1,22
